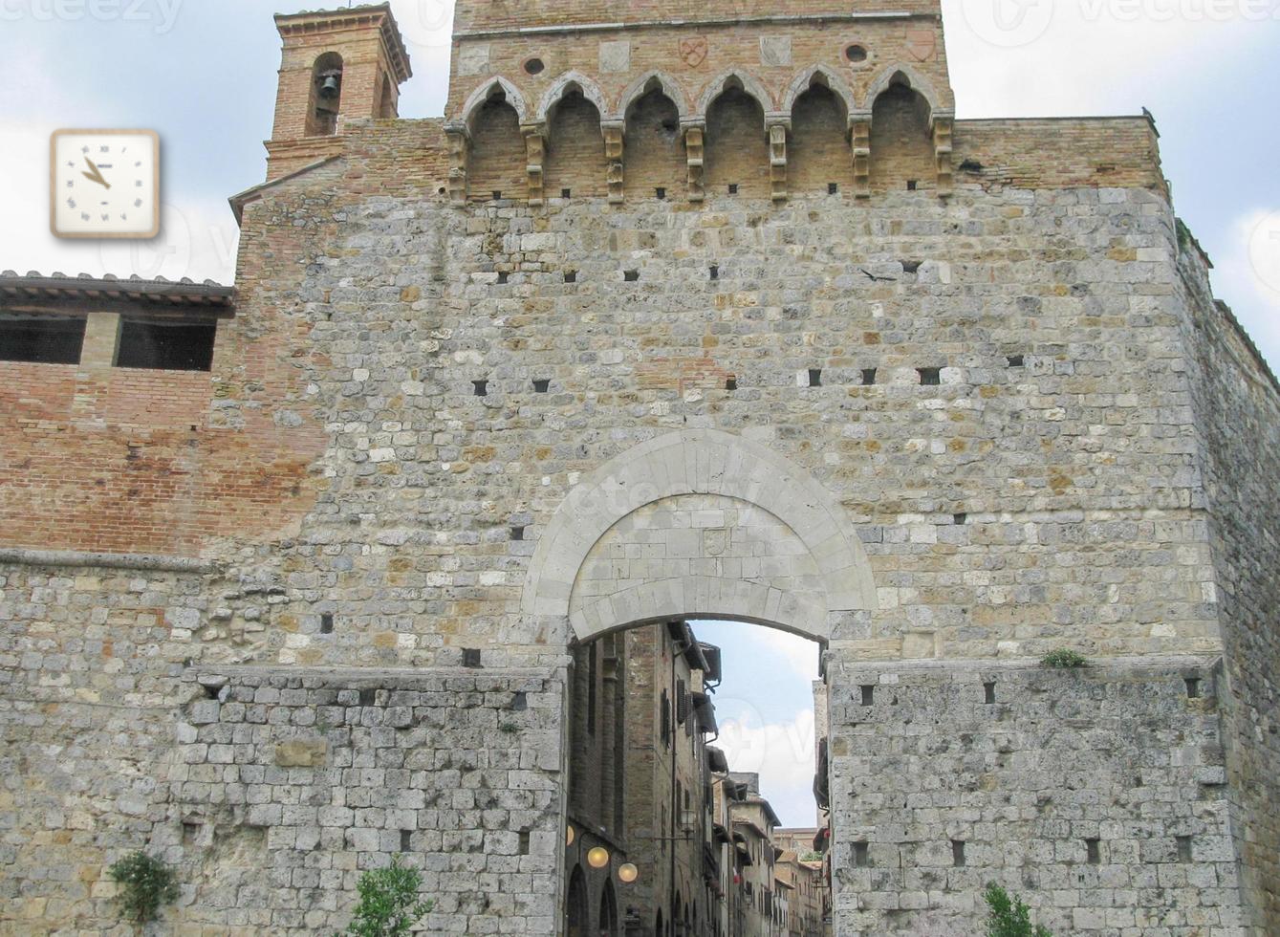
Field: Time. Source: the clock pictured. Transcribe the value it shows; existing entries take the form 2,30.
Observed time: 9,54
